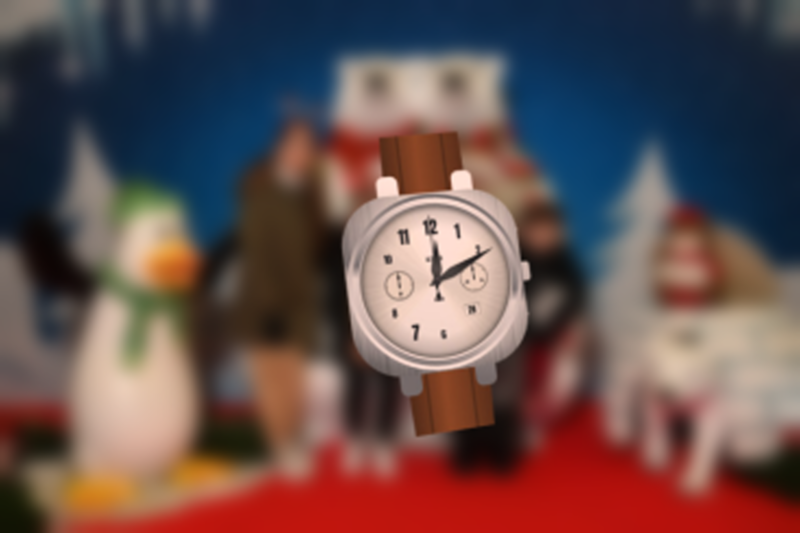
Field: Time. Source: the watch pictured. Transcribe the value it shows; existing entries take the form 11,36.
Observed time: 12,11
